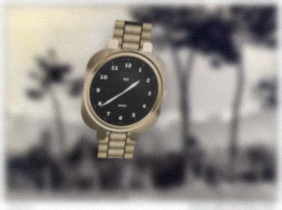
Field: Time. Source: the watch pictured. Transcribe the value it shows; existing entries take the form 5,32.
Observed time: 1,39
